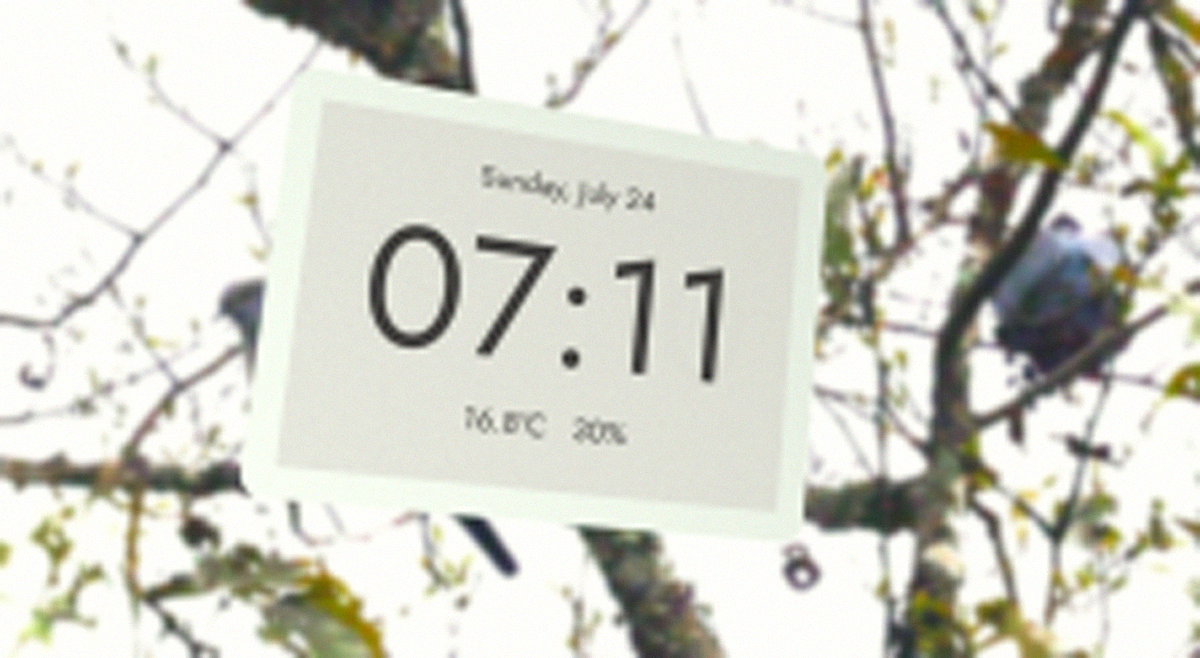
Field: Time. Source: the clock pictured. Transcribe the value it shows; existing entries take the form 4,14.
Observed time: 7,11
